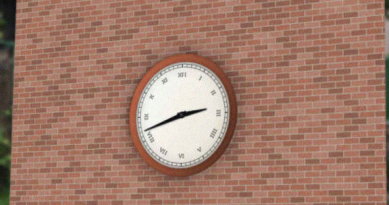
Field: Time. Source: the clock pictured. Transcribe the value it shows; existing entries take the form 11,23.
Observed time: 2,42
